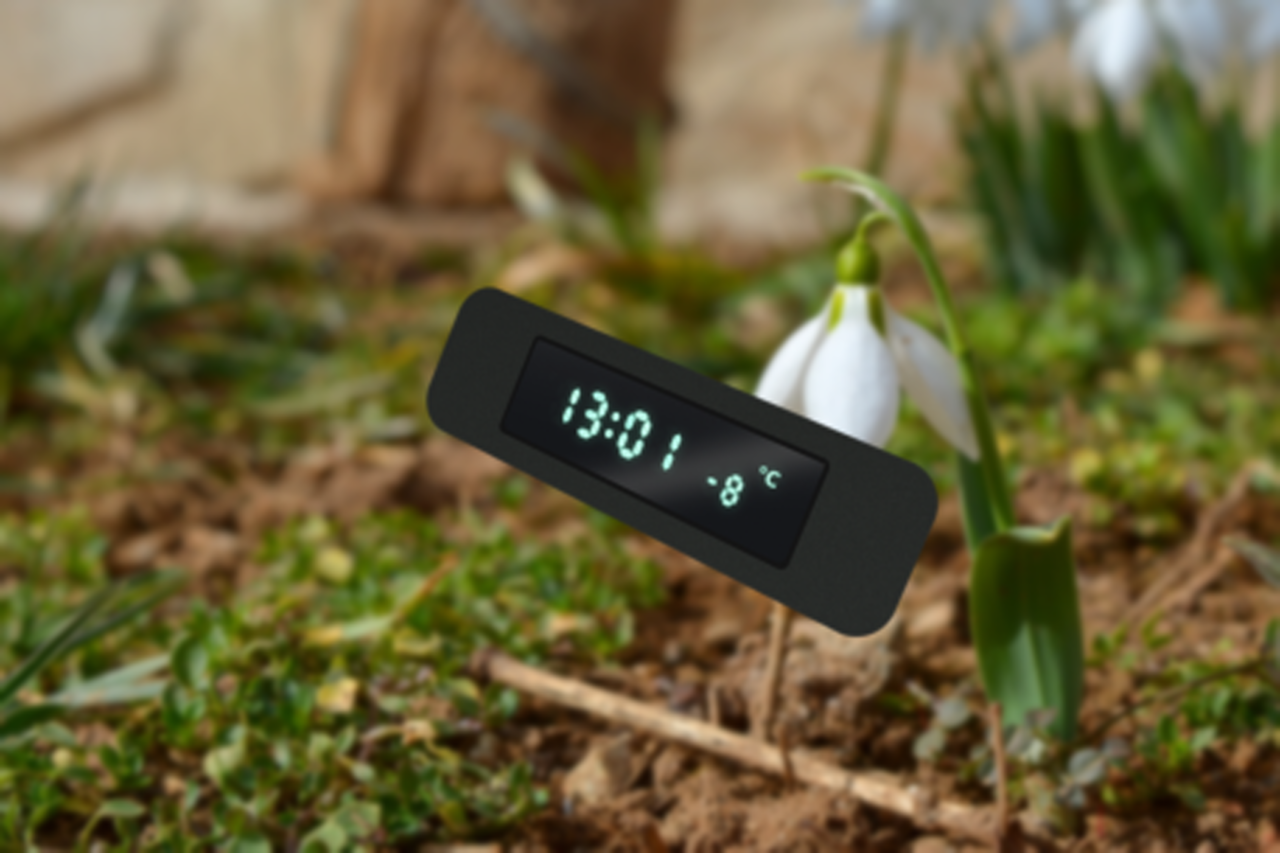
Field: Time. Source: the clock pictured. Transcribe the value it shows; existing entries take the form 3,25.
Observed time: 13,01
